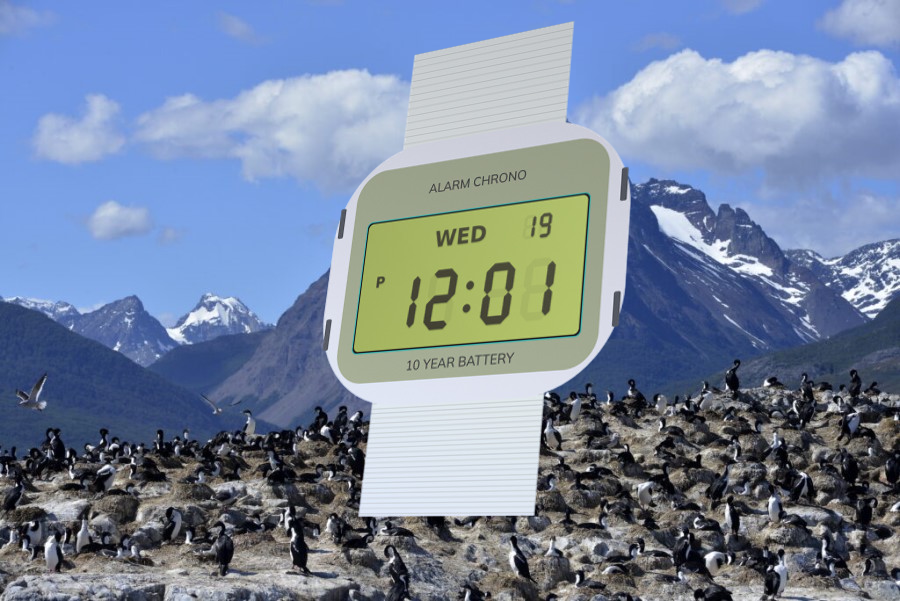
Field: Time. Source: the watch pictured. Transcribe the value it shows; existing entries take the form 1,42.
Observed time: 12,01
